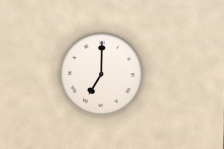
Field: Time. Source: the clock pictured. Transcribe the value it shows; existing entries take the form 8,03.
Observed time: 7,00
